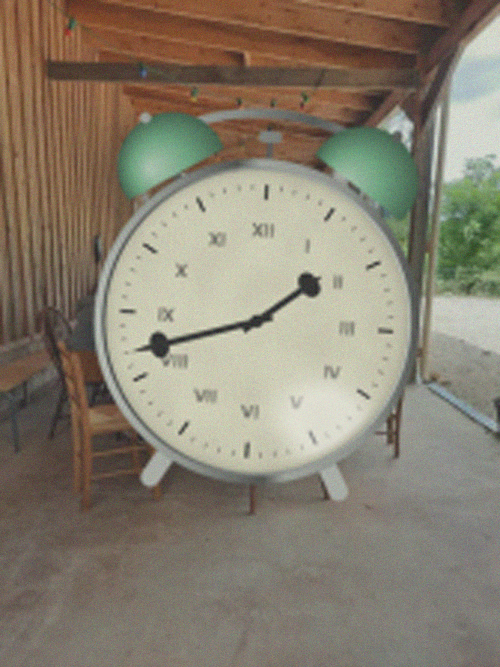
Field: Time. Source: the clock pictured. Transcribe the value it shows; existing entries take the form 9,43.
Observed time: 1,42
